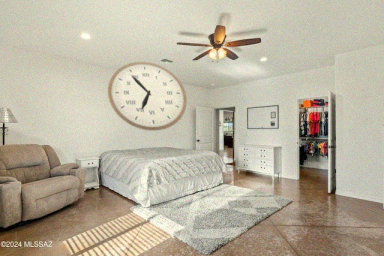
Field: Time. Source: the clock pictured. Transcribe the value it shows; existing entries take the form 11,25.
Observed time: 6,54
